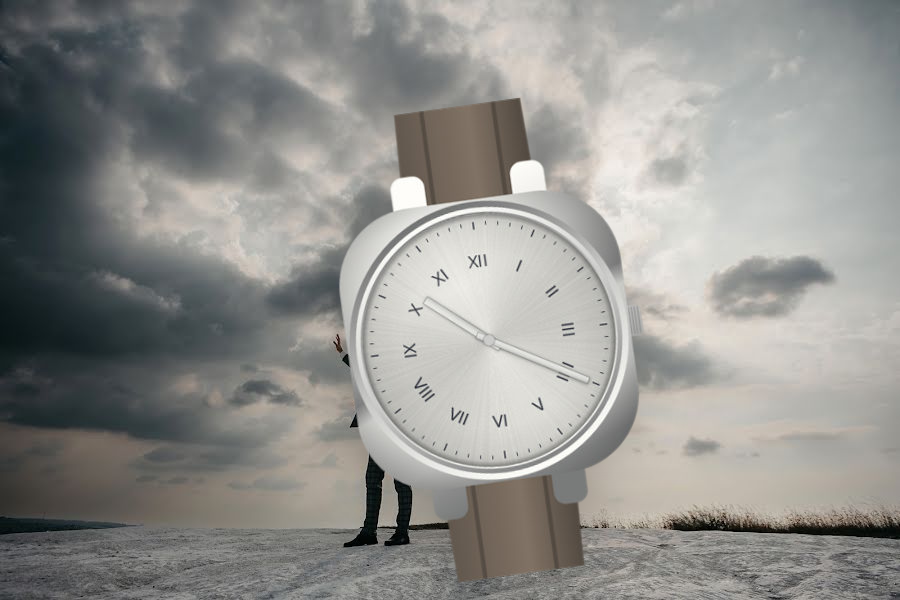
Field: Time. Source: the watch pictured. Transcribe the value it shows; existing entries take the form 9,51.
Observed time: 10,20
